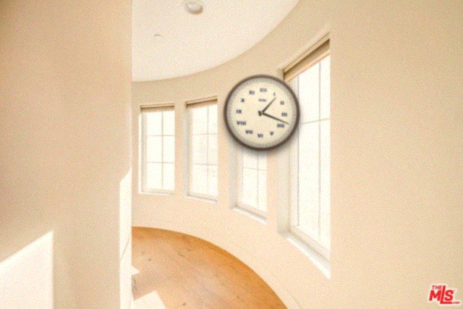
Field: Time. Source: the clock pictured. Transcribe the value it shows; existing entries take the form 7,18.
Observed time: 1,18
